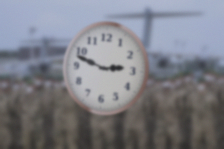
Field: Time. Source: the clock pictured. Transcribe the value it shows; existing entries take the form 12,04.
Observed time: 2,48
